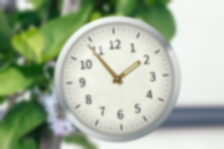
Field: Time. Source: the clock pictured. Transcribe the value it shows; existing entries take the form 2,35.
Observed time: 1,54
